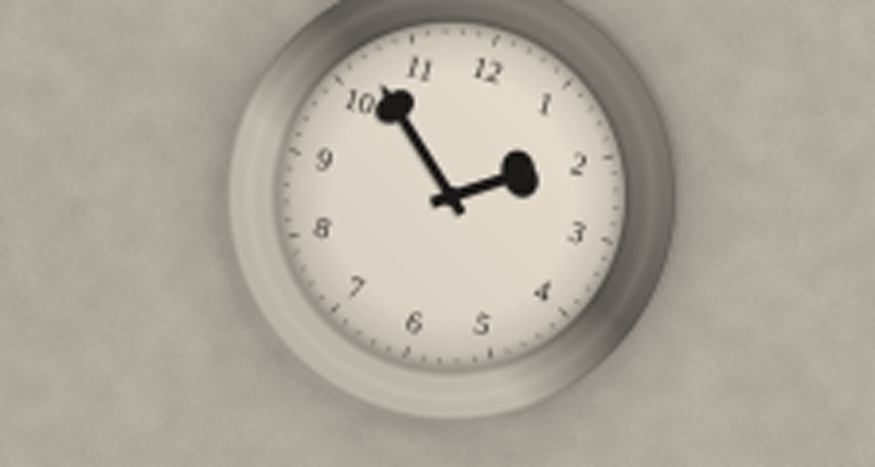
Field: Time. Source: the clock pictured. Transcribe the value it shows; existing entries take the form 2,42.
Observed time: 1,52
